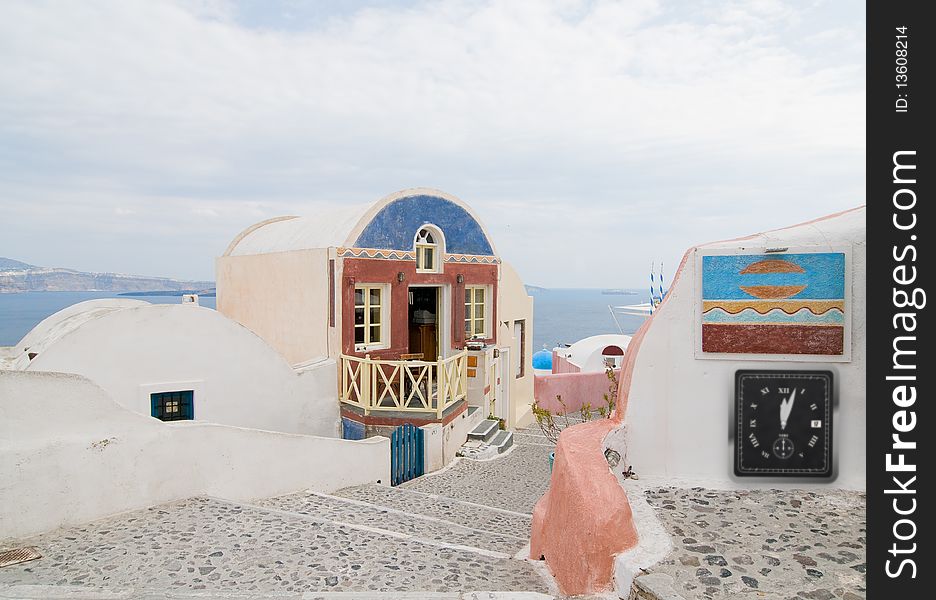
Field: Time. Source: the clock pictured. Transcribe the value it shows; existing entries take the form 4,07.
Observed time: 12,03
